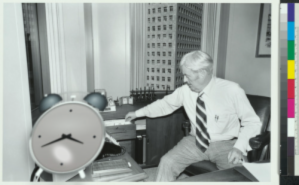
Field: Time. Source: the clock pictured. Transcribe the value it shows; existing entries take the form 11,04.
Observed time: 3,41
